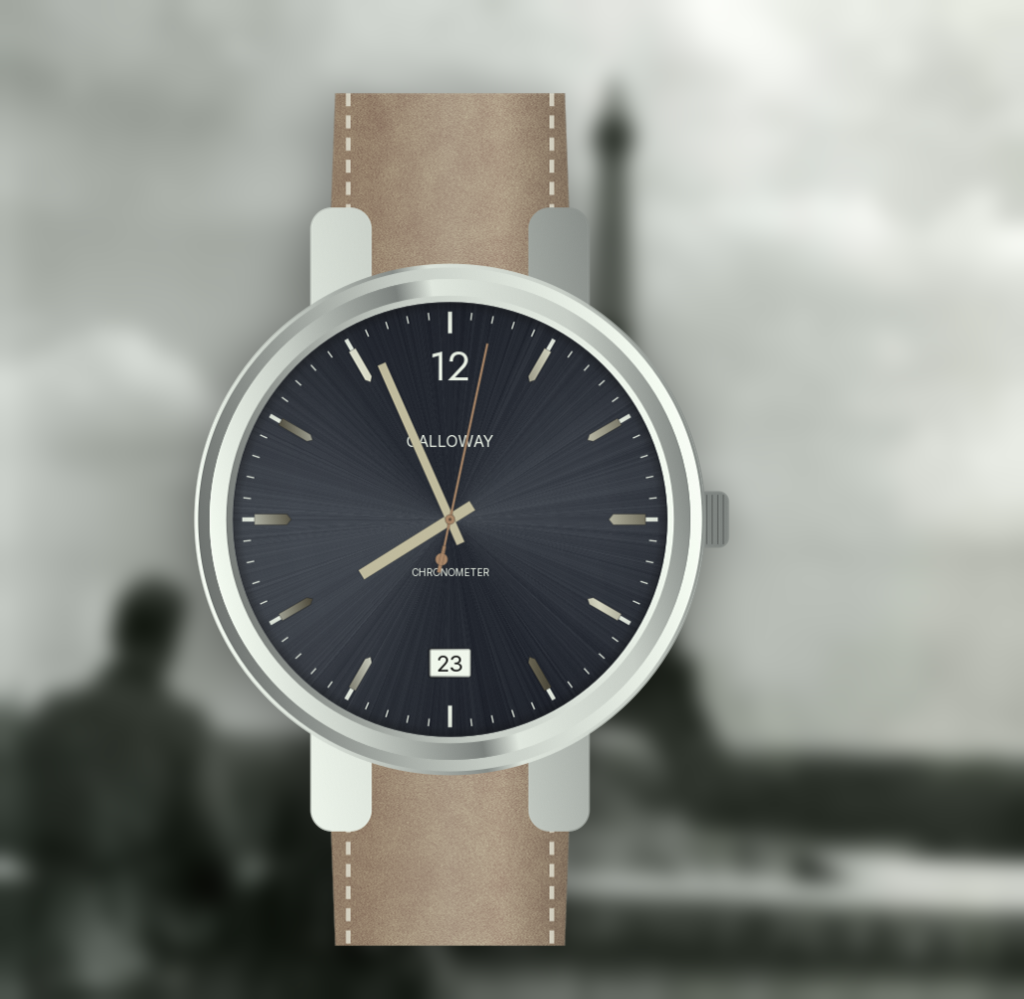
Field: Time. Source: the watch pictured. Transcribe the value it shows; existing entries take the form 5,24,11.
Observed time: 7,56,02
